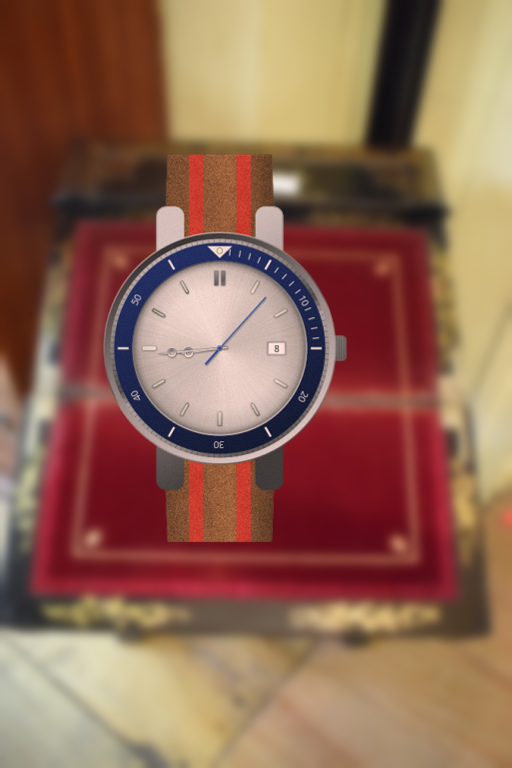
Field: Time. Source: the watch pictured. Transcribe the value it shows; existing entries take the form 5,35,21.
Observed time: 8,44,07
